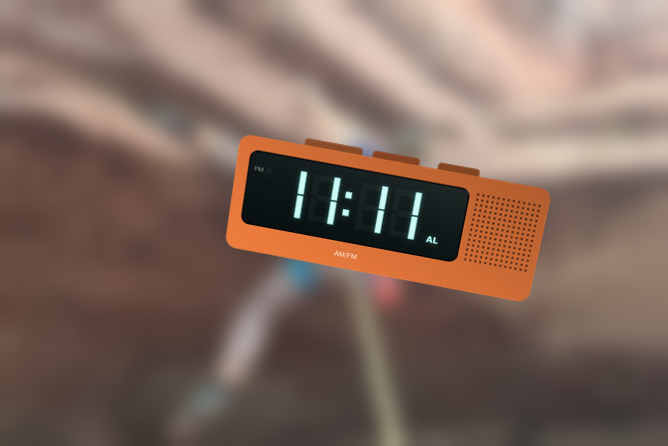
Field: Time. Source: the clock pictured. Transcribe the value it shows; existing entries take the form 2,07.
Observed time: 11,11
